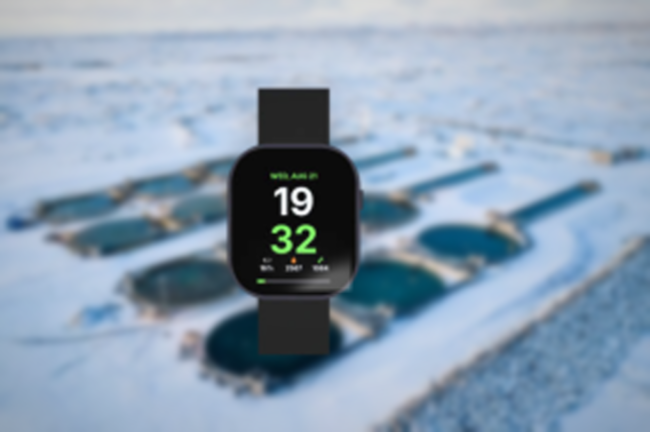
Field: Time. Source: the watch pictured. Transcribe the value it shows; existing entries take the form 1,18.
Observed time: 19,32
